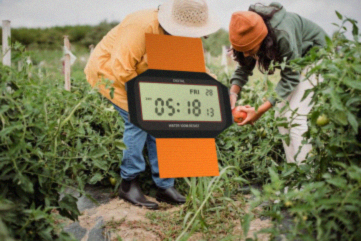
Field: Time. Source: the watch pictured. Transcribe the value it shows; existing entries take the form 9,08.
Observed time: 5,18
